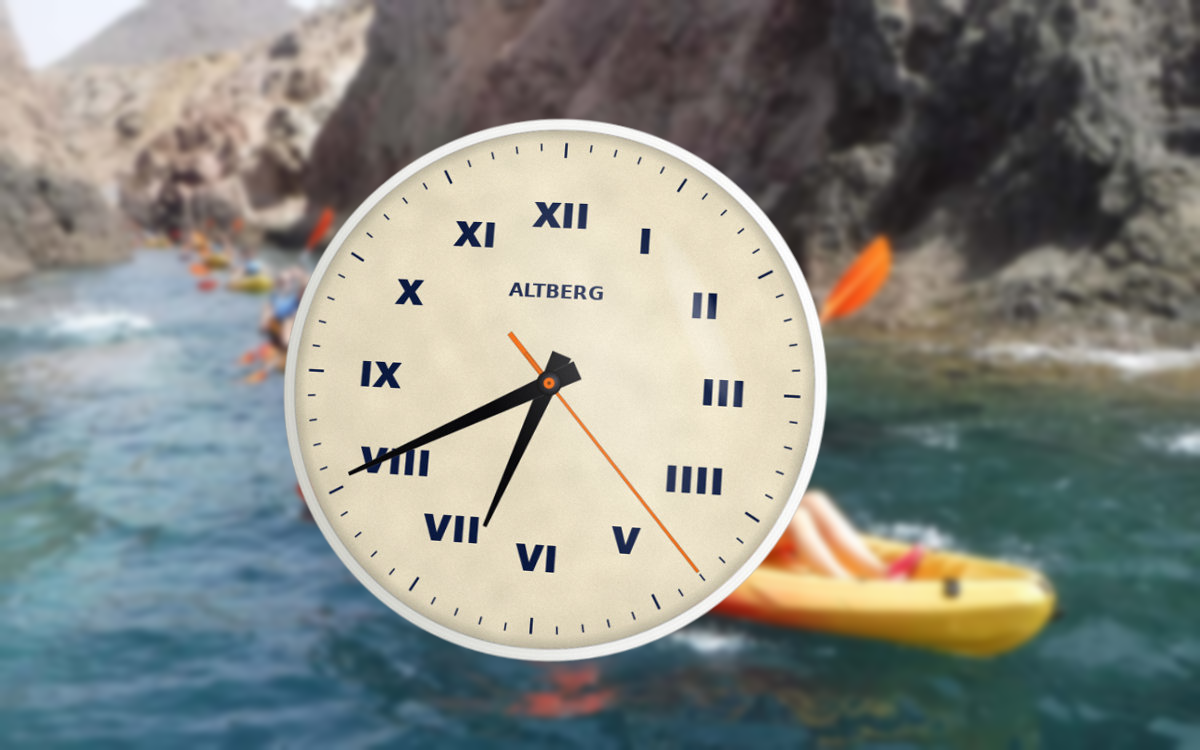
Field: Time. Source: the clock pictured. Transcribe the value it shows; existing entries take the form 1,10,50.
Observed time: 6,40,23
